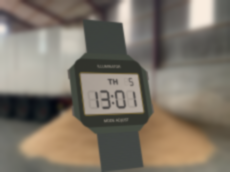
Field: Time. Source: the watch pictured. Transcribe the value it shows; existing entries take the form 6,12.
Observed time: 13,01
